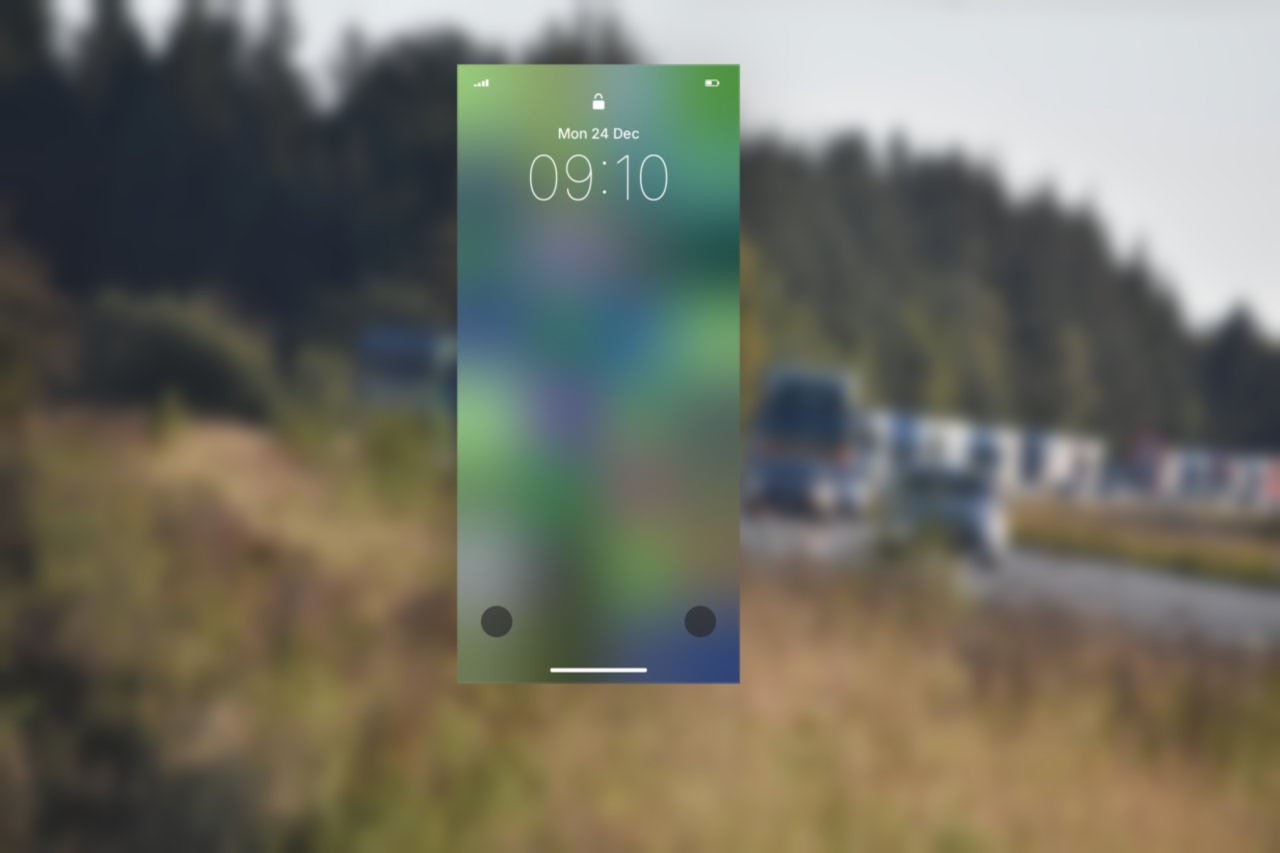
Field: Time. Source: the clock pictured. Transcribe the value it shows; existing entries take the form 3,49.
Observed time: 9,10
